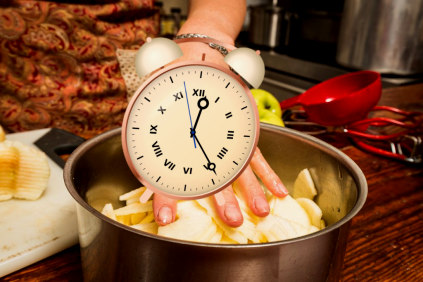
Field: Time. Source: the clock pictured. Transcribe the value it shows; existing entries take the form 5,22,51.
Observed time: 12,23,57
